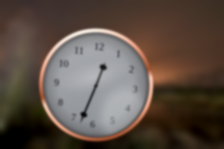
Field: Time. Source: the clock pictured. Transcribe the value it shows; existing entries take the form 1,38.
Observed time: 12,33
